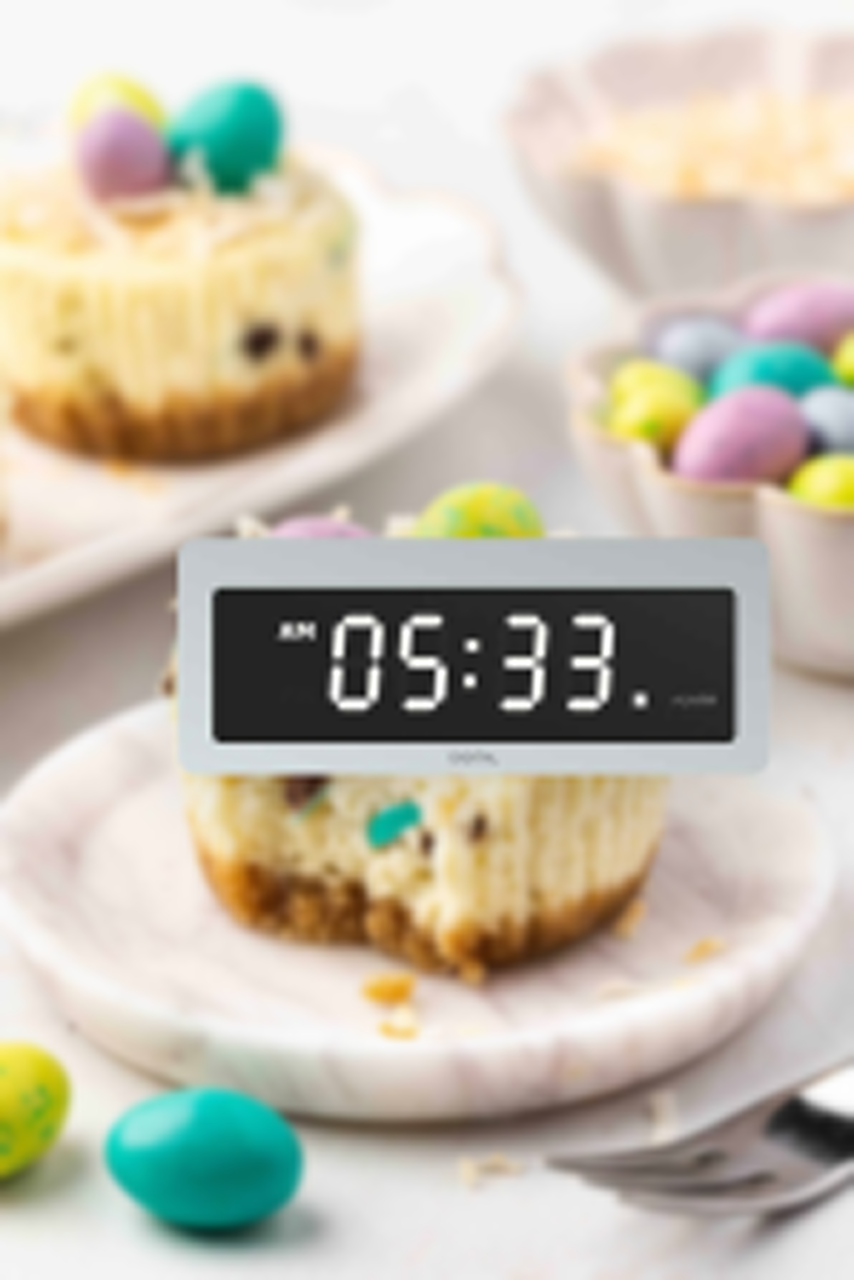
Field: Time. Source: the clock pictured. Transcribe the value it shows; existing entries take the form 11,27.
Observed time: 5,33
